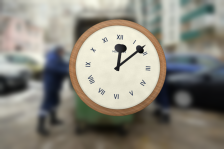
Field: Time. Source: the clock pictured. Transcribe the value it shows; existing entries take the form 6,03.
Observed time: 12,08
